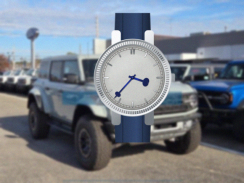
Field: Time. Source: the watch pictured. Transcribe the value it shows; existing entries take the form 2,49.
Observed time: 3,37
